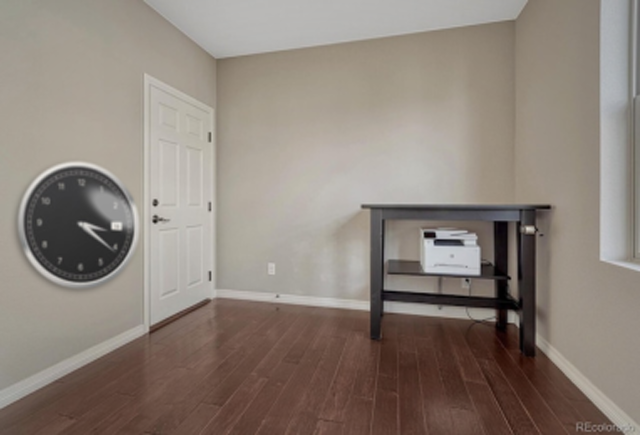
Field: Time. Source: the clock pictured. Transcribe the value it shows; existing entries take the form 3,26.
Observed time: 3,21
